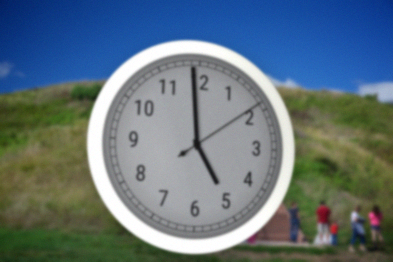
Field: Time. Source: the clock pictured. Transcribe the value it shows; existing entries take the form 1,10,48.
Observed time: 4,59,09
